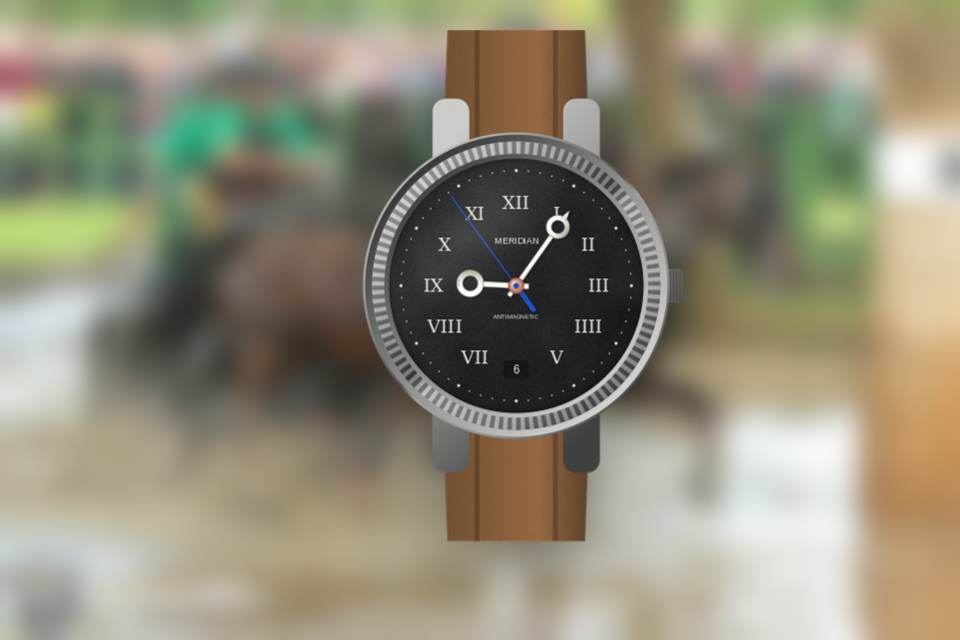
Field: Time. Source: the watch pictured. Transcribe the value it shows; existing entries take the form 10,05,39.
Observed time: 9,05,54
